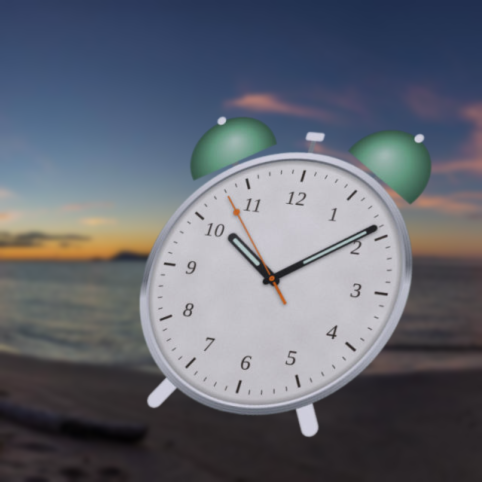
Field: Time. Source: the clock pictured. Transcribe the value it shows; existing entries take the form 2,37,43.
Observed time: 10,08,53
